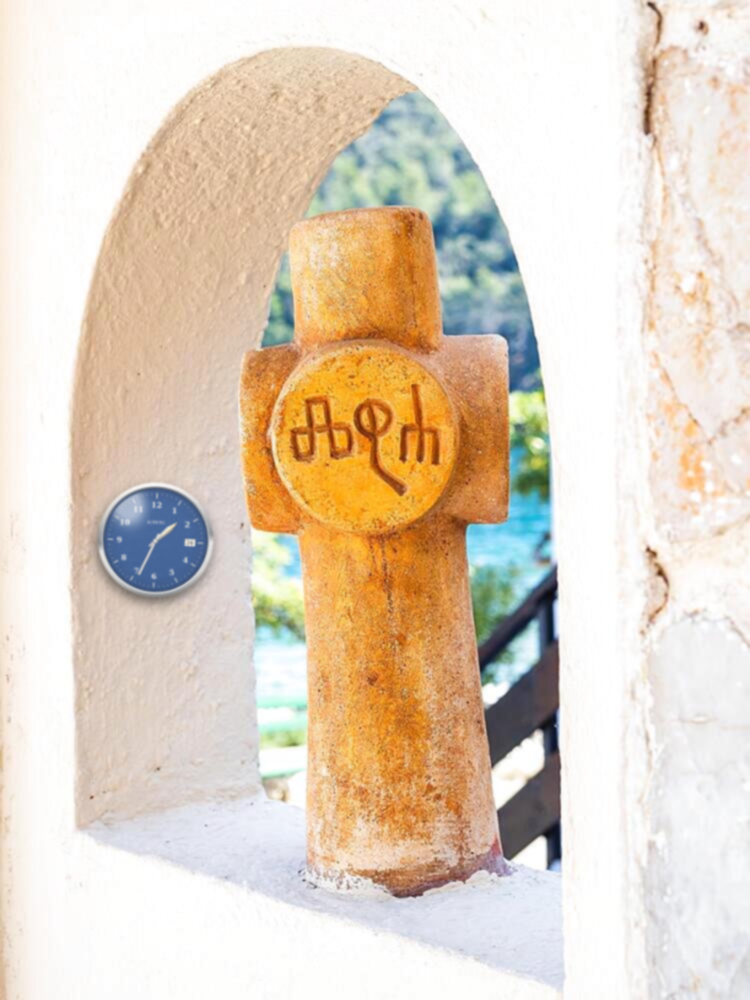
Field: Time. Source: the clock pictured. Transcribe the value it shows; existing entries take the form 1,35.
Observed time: 1,34
